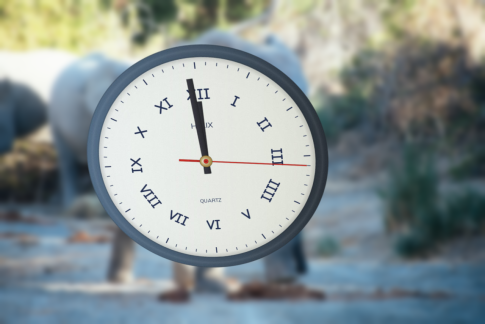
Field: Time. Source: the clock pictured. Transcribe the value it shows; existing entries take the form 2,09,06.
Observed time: 11,59,16
